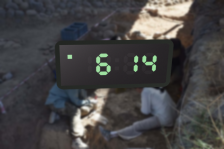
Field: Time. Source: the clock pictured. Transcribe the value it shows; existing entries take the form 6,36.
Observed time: 6,14
